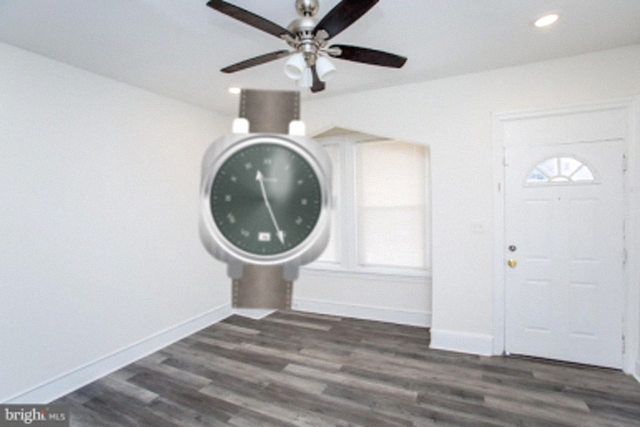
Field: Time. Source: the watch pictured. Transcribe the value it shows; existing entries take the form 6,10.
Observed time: 11,26
